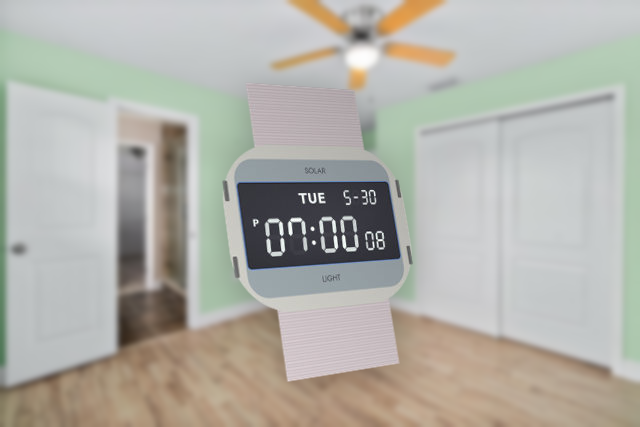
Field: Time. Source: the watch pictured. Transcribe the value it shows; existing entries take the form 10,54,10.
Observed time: 7,00,08
